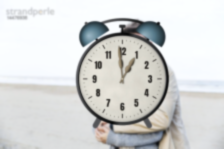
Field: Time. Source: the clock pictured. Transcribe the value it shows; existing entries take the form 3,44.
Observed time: 12,59
